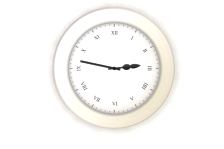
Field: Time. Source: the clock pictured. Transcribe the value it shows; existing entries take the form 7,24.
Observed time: 2,47
